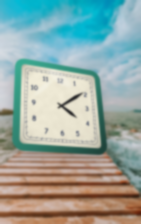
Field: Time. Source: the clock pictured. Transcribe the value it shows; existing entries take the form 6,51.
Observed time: 4,09
